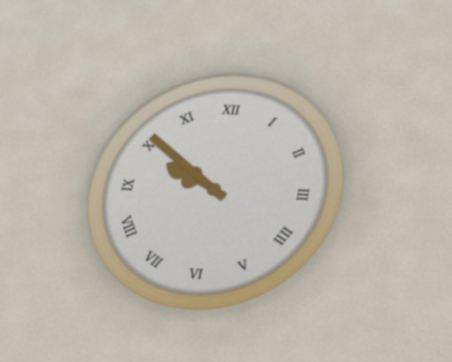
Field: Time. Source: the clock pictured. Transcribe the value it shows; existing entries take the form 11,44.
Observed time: 9,51
